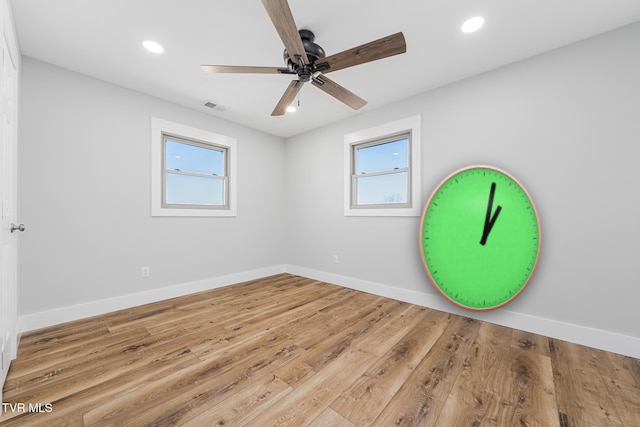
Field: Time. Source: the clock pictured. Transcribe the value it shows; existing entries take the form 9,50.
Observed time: 1,02
